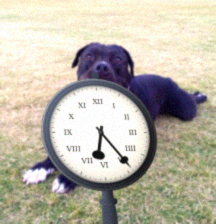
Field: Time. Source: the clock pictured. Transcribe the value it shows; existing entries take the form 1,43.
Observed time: 6,24
